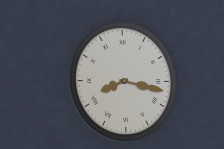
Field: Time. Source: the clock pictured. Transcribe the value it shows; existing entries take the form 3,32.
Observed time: 8,17
